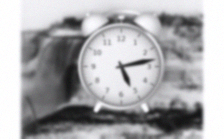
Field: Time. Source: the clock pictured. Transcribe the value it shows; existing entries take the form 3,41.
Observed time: 5,13
